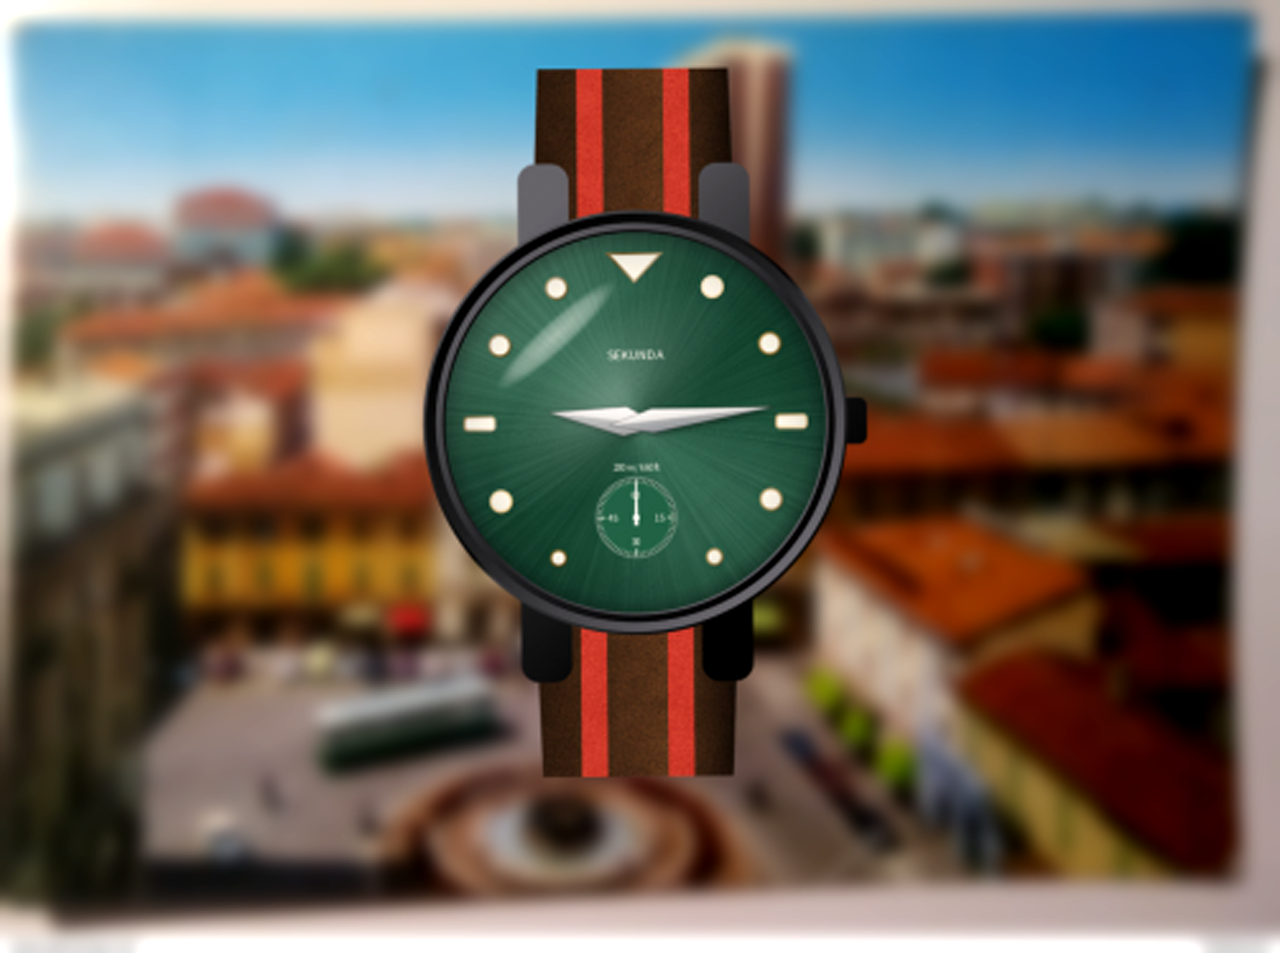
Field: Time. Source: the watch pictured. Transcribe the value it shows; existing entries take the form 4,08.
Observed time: 9,14
